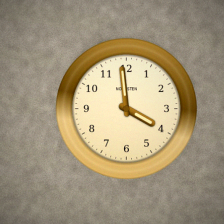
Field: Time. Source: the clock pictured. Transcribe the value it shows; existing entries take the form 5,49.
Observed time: 3,59
